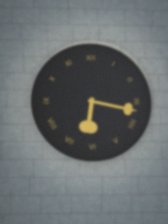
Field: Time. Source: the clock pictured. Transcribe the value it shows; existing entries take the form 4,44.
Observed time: 6,17
